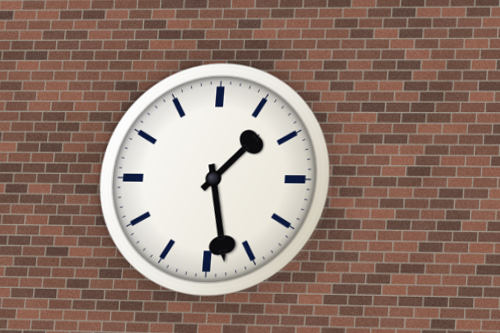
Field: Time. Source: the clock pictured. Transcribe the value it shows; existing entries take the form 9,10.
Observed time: 1,28
